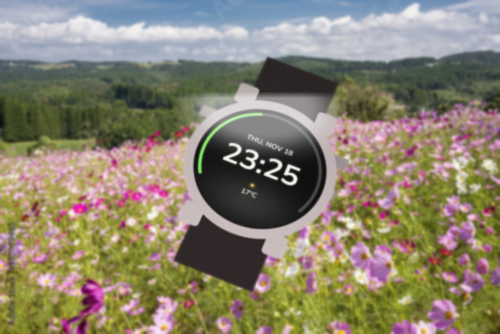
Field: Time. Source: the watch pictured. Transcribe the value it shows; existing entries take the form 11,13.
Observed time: 23,25
